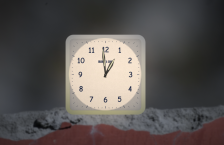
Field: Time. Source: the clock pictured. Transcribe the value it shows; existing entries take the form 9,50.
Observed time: 12,59
